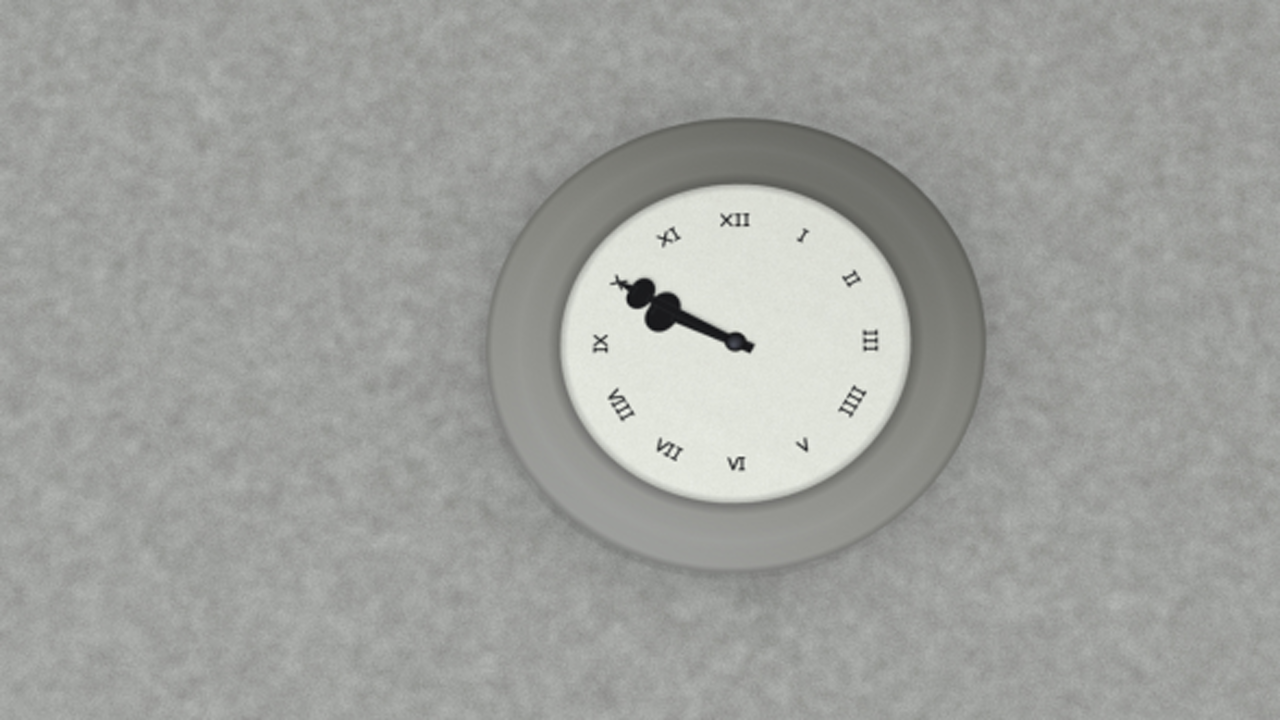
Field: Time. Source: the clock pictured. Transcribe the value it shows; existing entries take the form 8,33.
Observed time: 9,50
